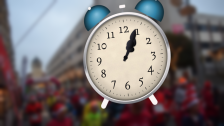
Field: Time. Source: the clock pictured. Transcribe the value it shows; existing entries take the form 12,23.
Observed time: 1,04
